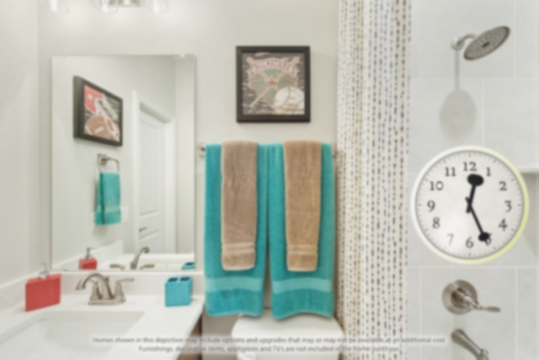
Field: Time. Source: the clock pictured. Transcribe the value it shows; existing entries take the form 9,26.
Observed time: 12,26
